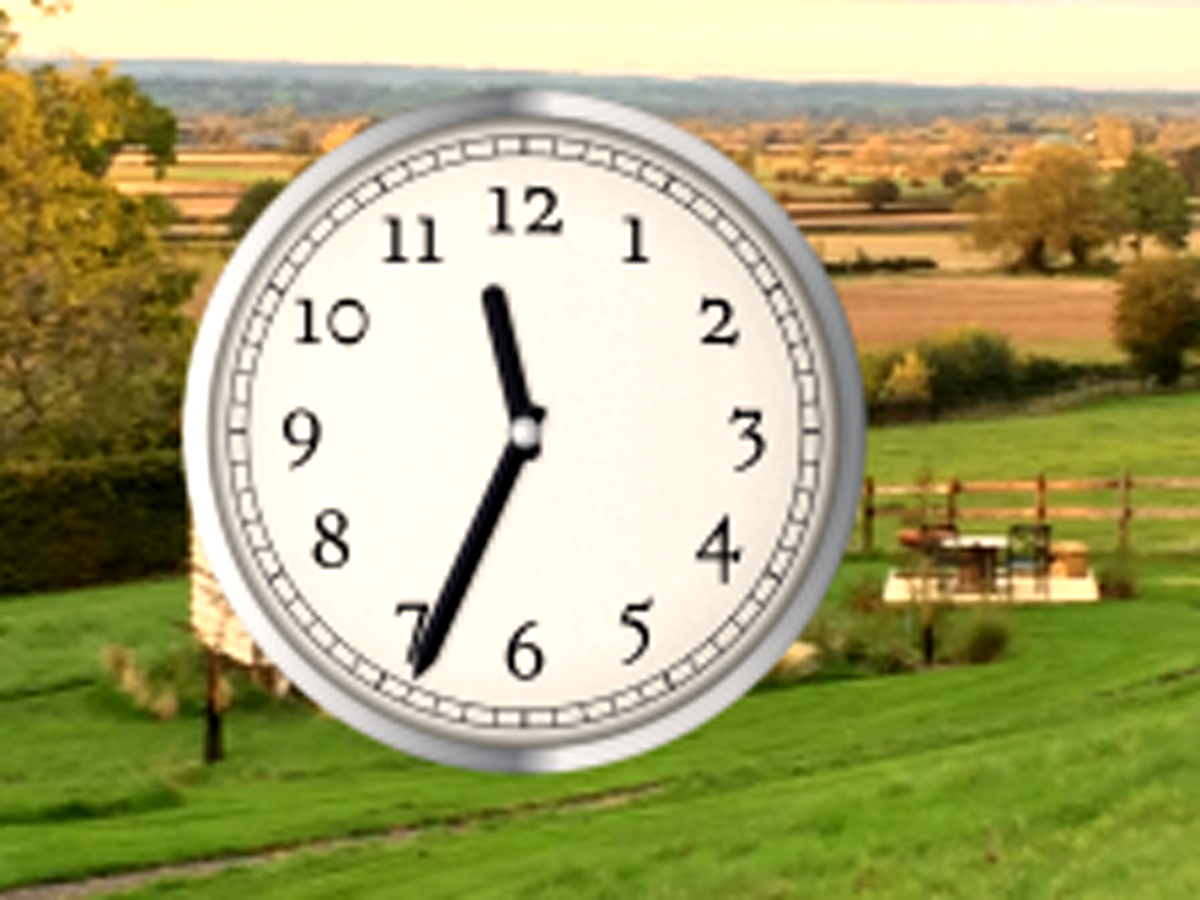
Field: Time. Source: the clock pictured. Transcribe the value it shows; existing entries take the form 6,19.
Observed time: 11,34
